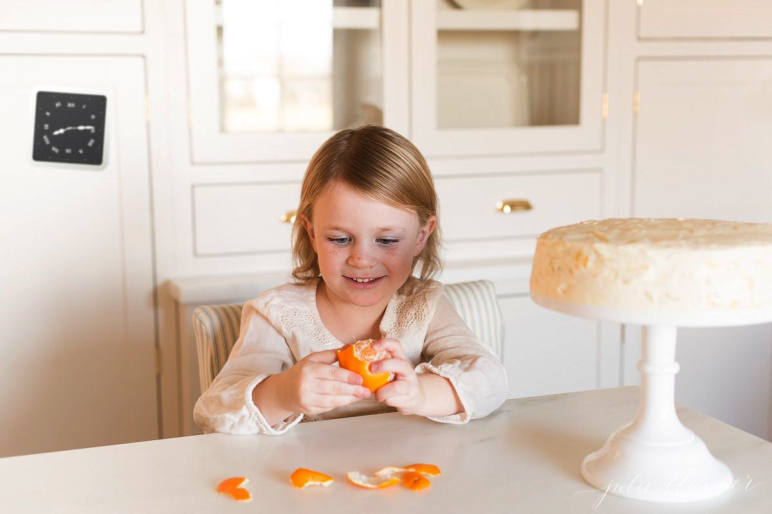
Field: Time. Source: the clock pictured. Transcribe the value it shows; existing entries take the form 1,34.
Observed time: 8,14
